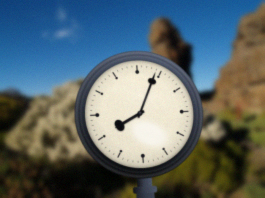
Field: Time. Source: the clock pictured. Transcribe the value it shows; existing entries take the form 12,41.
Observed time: 8,04
